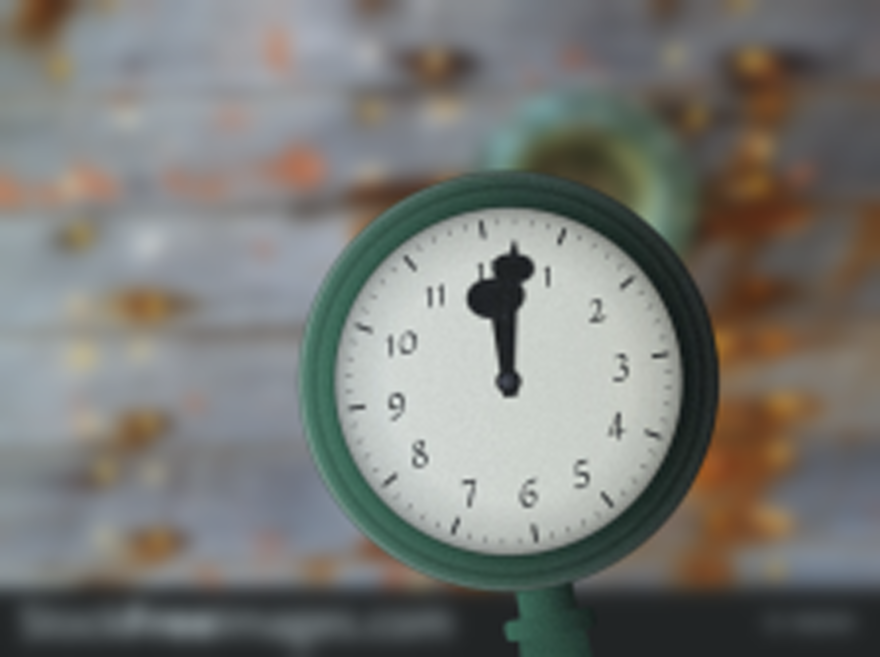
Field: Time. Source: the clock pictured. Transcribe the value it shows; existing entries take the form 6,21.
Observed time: 12,02
